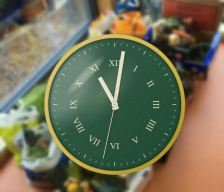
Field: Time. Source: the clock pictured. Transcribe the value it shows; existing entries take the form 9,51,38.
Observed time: 11,01,32
